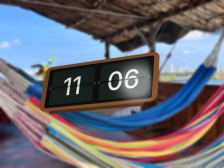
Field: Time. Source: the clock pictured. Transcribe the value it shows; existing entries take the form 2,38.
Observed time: 11,06
